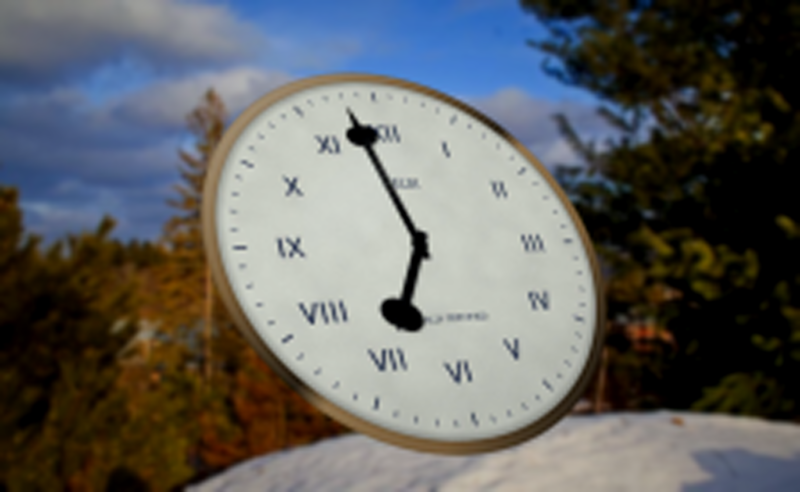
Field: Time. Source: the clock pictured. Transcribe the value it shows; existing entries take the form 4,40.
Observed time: 6,58
